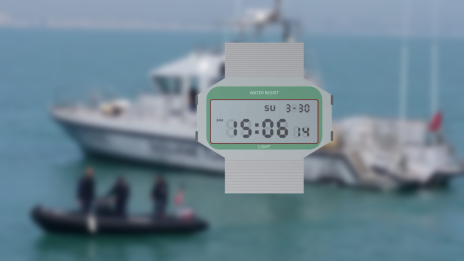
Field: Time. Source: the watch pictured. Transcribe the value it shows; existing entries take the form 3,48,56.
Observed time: 15,06,14
